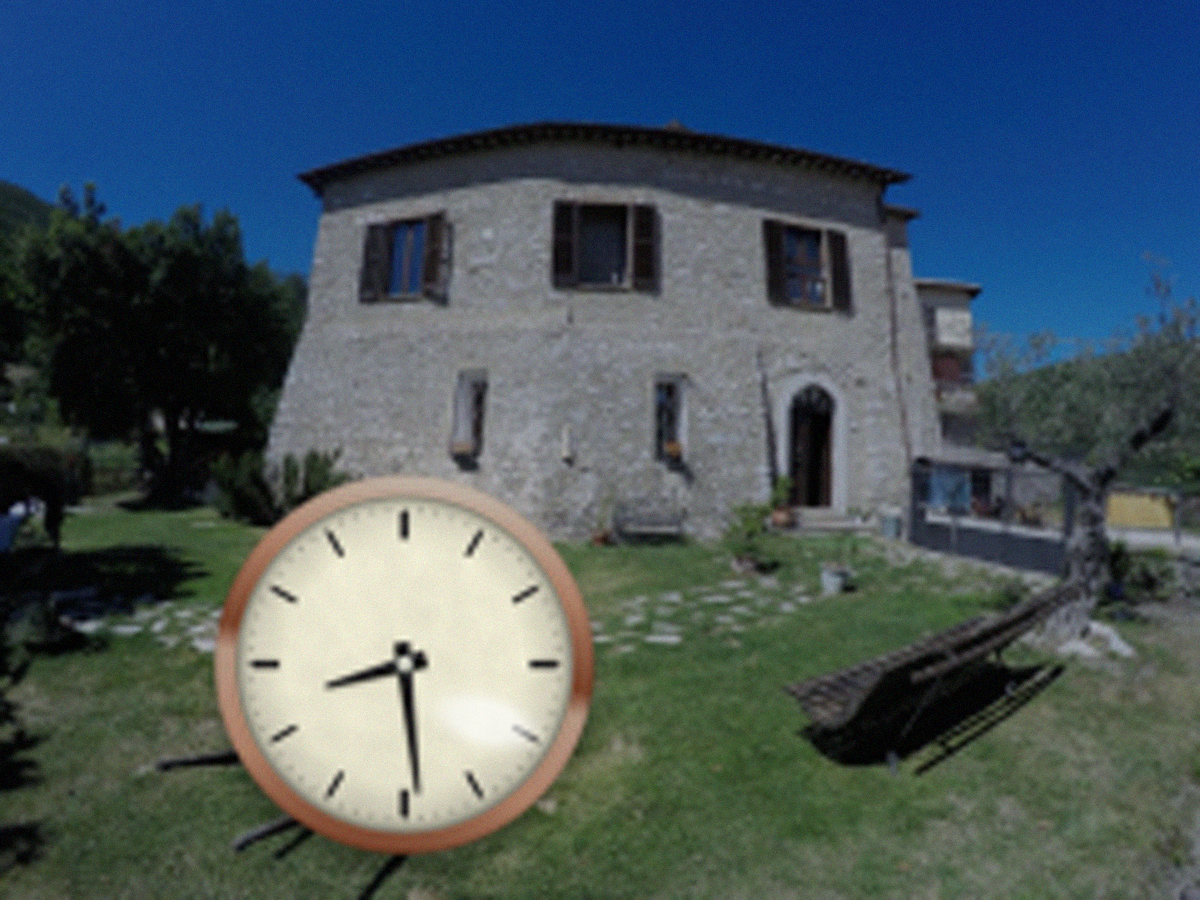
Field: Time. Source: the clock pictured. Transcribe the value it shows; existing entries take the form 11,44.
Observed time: 8,29
